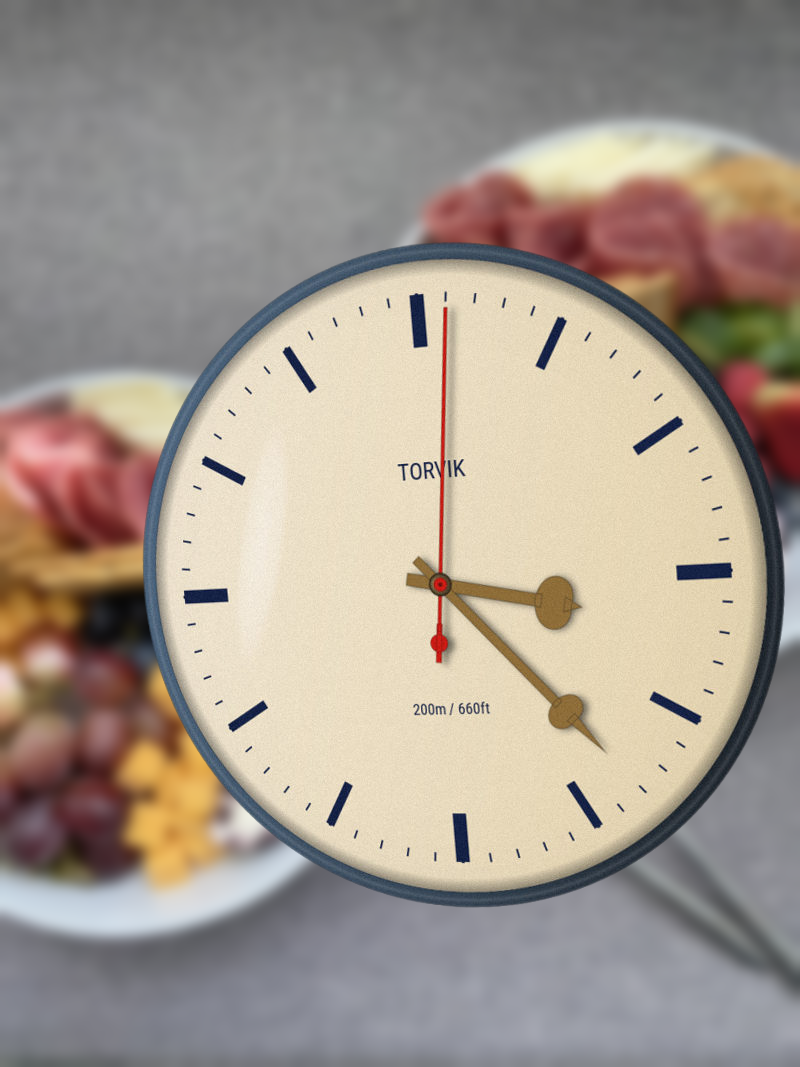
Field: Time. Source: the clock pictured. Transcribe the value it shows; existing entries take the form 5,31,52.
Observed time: 3,23,01
